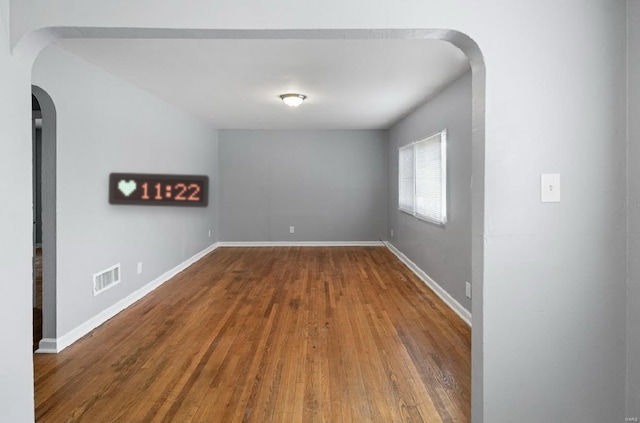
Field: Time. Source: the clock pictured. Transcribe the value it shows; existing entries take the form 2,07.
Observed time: 11,22
